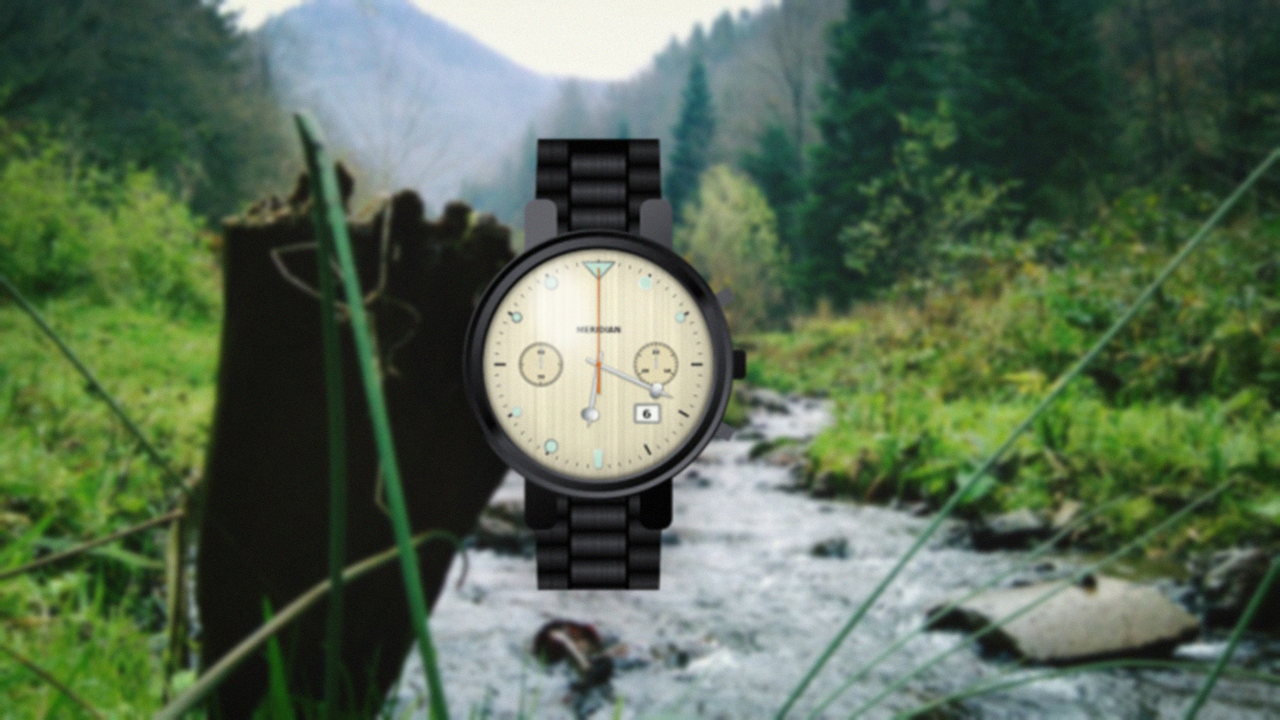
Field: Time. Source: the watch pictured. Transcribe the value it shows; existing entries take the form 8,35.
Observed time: 6,19
